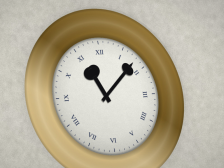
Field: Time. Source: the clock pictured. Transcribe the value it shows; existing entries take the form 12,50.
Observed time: 11,08
